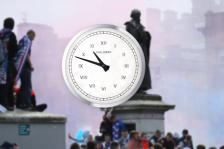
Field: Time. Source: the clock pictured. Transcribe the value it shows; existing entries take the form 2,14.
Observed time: 10,48
